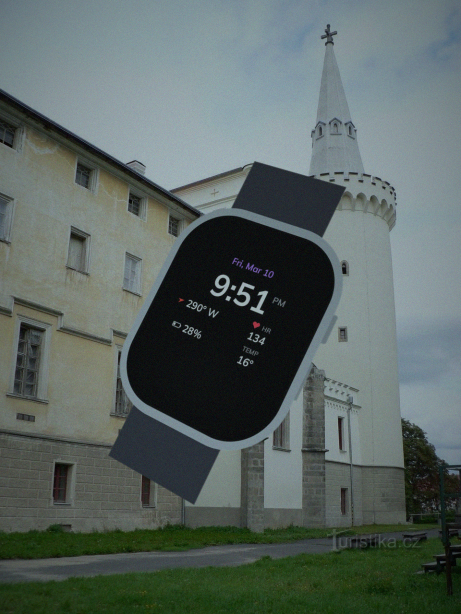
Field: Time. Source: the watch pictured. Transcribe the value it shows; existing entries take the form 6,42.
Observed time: 9,51
